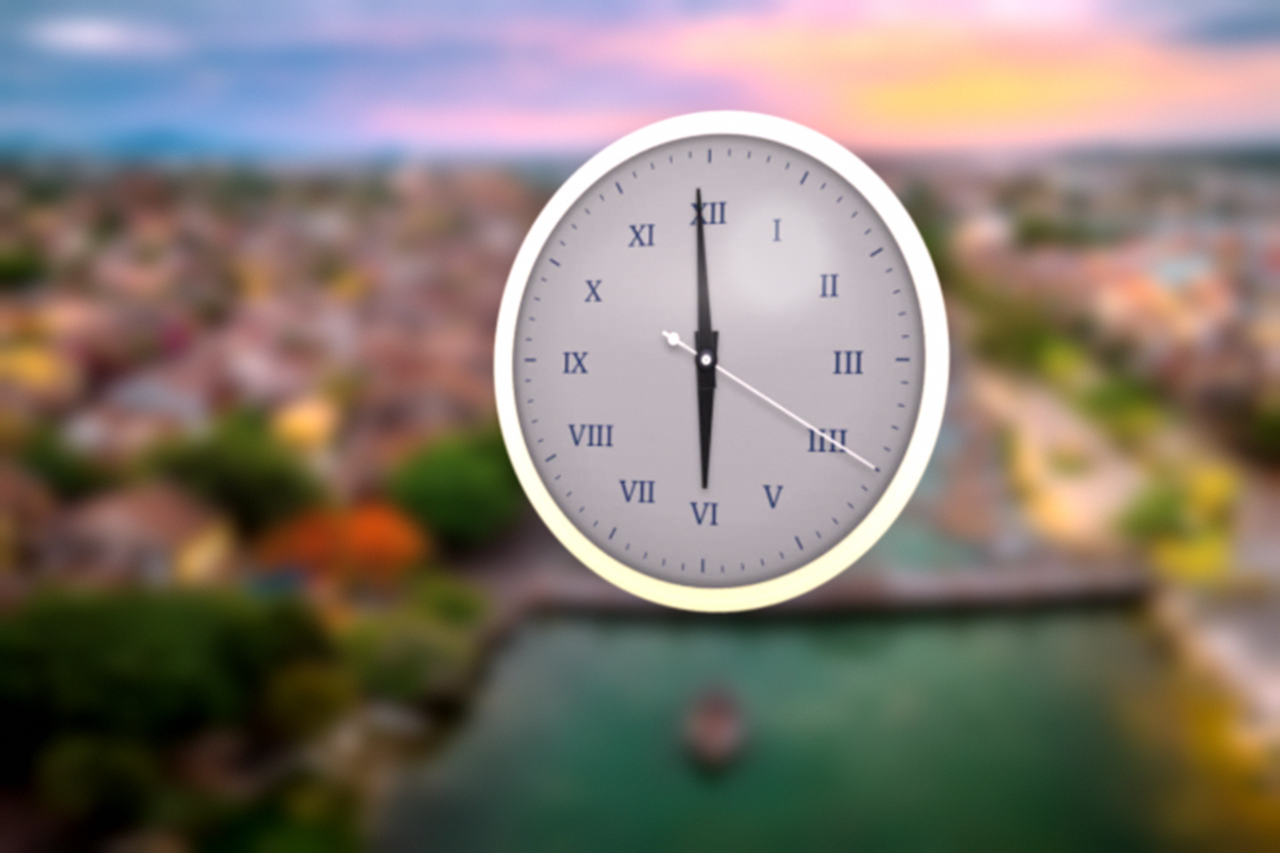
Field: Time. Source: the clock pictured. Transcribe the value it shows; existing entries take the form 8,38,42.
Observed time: 5,59,20
